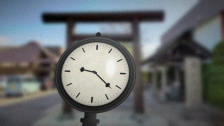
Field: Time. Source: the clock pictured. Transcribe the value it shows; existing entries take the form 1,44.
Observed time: 9,22
